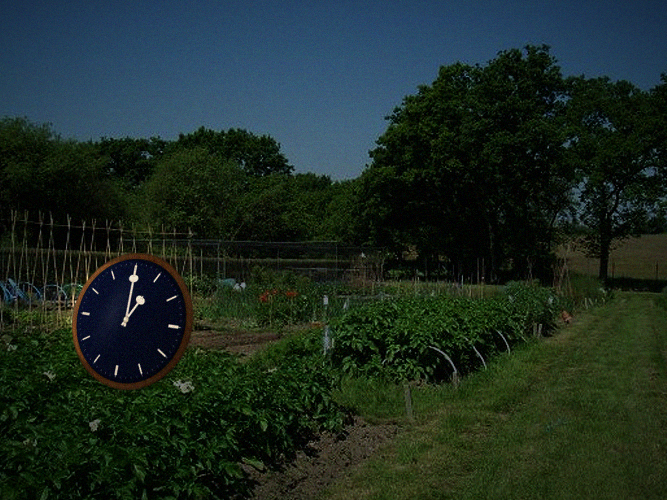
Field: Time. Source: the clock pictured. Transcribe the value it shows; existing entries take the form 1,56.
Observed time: 1,00
